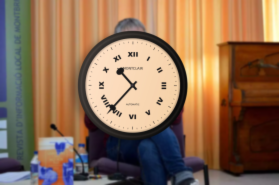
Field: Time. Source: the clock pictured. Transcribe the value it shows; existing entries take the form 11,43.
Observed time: 10,37
